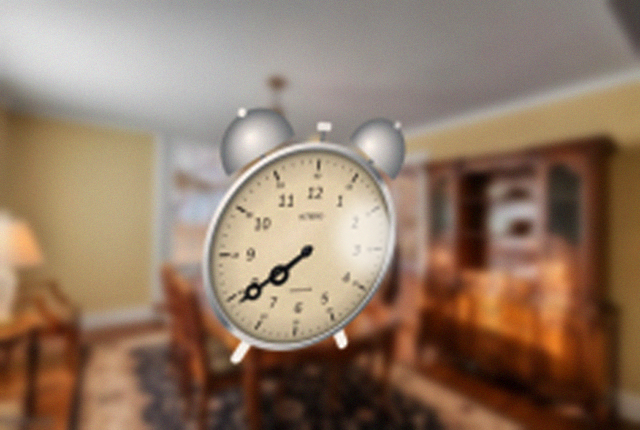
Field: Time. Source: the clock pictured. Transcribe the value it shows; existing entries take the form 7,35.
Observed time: 7,39
